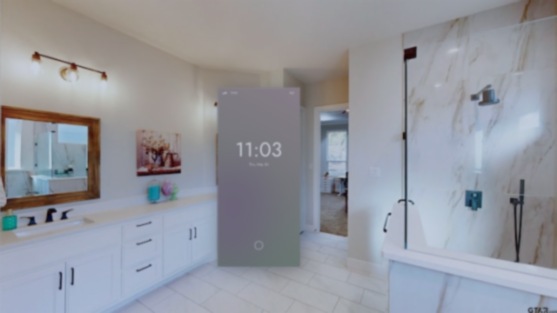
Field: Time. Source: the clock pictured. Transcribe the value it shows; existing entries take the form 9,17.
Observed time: 11,03
